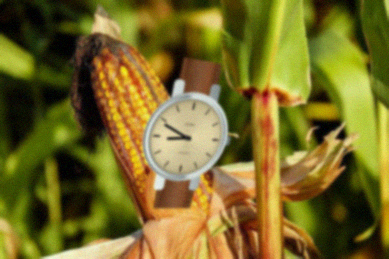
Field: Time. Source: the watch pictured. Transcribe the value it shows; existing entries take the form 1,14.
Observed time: 8,49
